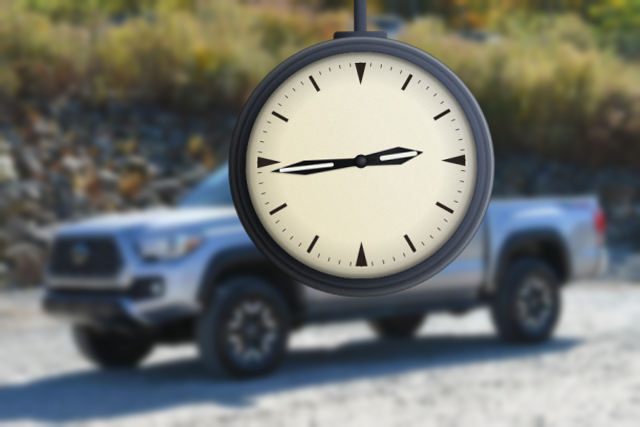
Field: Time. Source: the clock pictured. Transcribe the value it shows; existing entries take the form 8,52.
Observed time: 2,44
